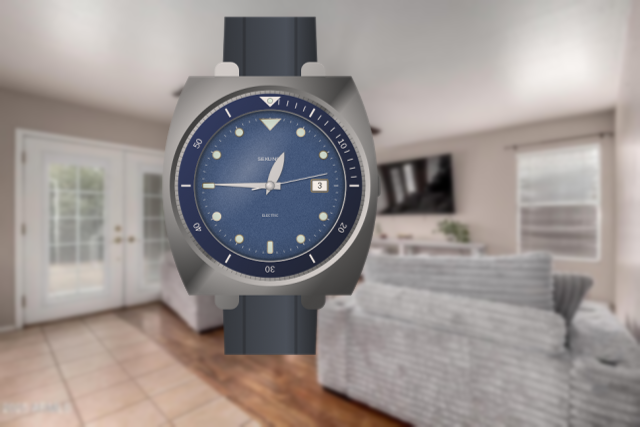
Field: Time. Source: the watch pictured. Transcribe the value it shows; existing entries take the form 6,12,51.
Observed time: 12,45,13
